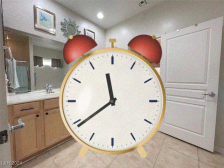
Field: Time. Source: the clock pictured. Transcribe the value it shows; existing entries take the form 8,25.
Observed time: 11,39
